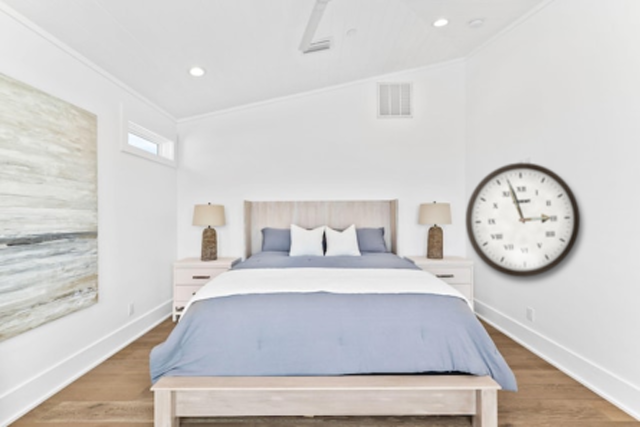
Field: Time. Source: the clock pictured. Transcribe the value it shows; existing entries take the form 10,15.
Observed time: 2,57
